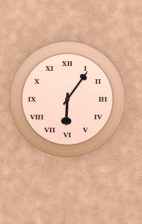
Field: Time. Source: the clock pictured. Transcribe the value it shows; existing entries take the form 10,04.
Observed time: 6,06
